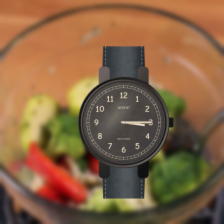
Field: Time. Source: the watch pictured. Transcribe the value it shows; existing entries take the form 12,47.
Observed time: 3,15
